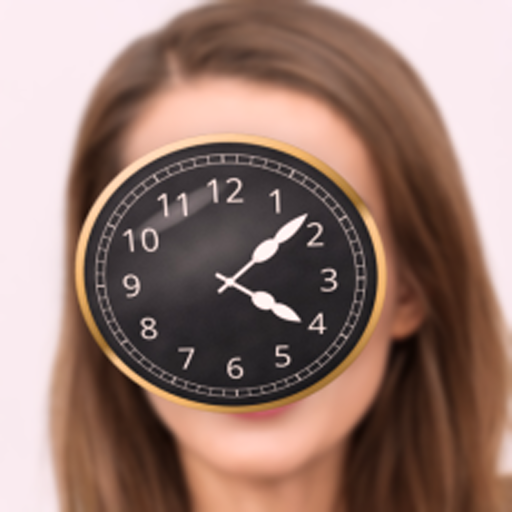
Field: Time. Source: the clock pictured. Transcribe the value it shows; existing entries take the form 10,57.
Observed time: 4,08
